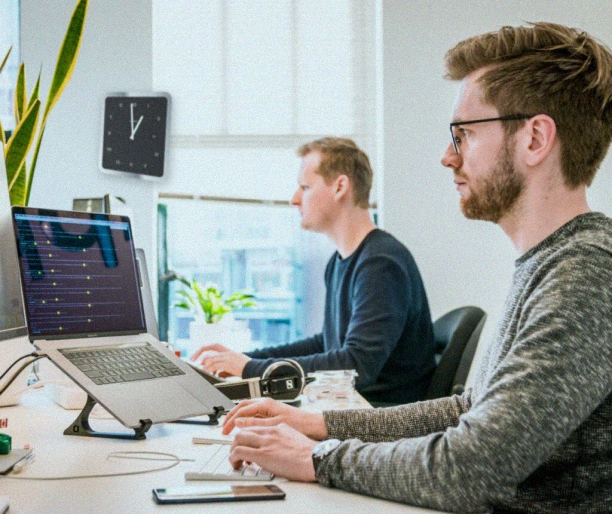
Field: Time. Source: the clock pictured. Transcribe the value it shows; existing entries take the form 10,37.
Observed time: 12,59
